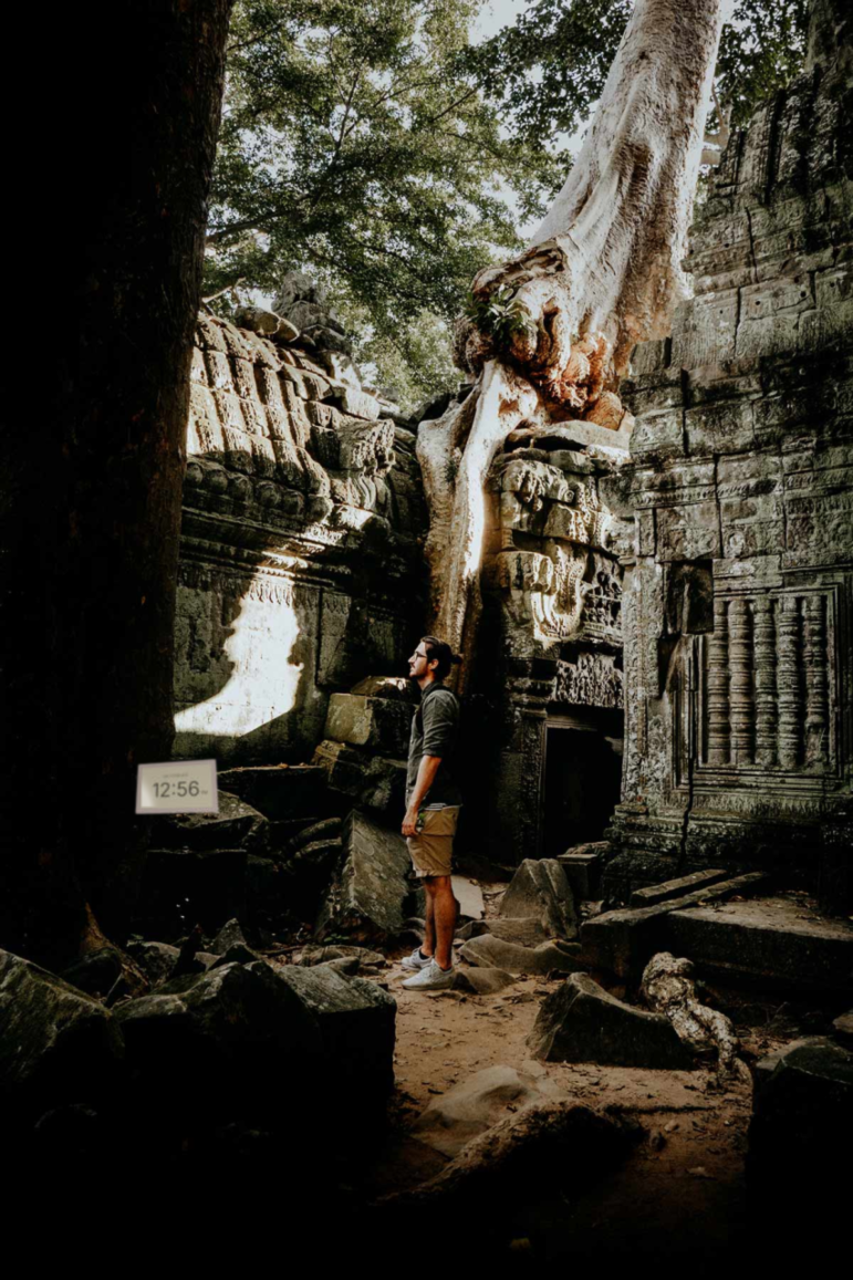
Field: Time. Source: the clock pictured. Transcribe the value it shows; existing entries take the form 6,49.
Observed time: 12,56
